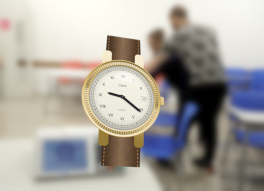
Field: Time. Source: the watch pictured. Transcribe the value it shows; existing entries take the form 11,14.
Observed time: 9,21
